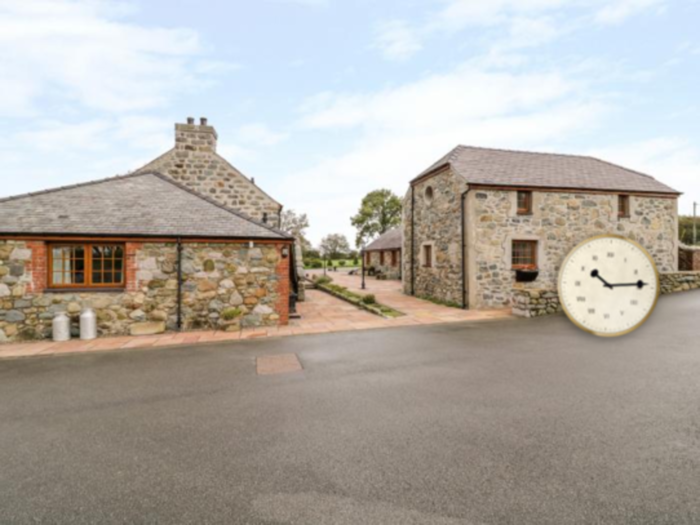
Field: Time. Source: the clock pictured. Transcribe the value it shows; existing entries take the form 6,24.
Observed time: 10,14
